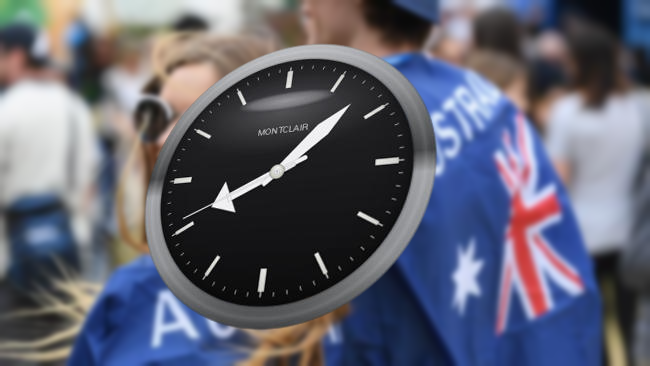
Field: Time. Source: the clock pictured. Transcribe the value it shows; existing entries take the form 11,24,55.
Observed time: 8,07,41
